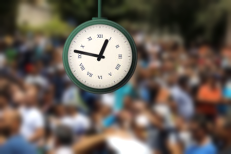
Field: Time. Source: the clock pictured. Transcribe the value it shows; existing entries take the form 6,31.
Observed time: 12,47
